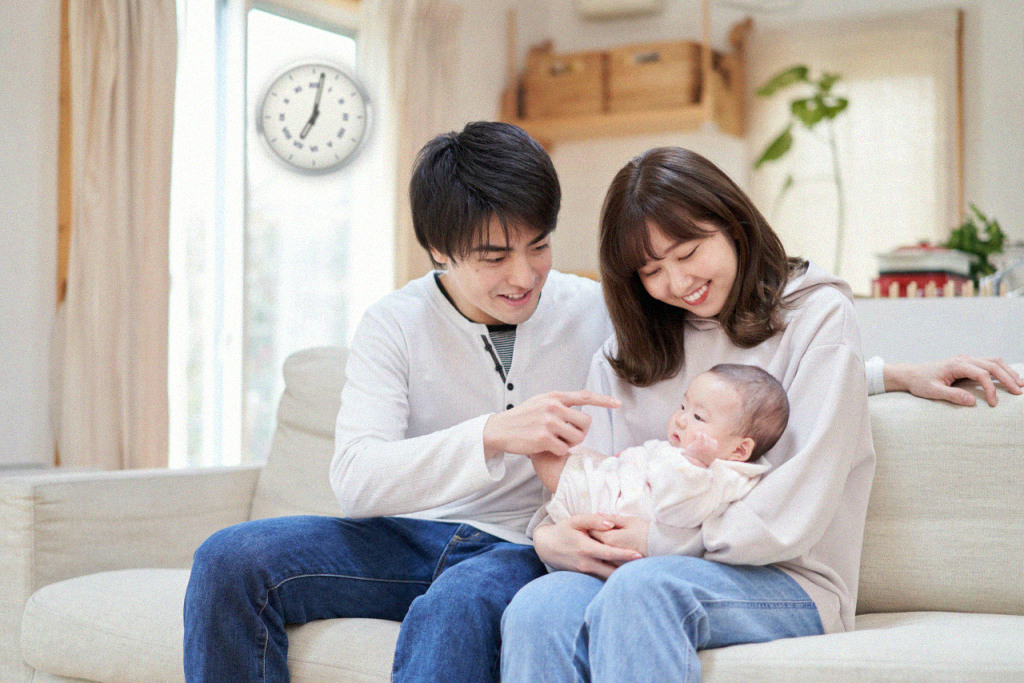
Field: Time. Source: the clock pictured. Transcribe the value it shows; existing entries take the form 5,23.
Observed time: 7,02
